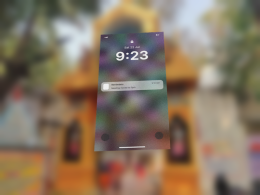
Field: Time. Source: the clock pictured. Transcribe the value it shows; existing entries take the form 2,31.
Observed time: 9,23
